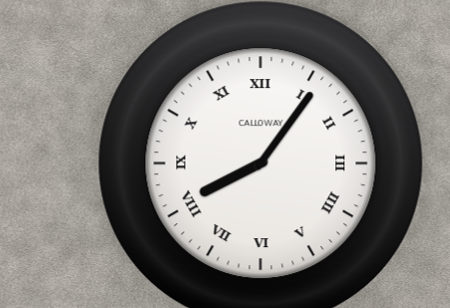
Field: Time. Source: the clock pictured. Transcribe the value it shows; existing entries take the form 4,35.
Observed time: 8,06
